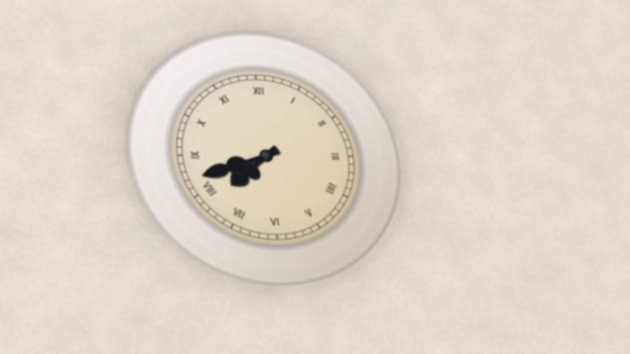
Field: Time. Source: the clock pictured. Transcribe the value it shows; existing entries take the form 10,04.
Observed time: 7,42
